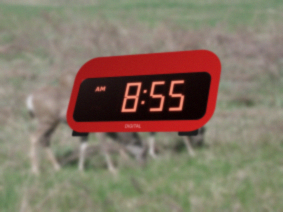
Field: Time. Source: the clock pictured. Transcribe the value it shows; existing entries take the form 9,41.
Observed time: 8,55
